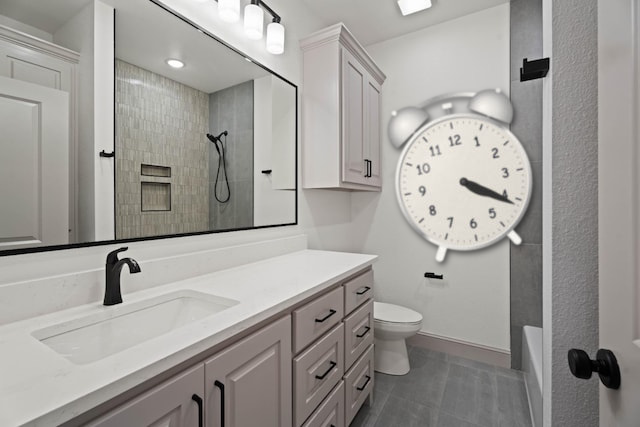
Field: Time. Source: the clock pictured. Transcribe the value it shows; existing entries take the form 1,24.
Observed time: 4,21
